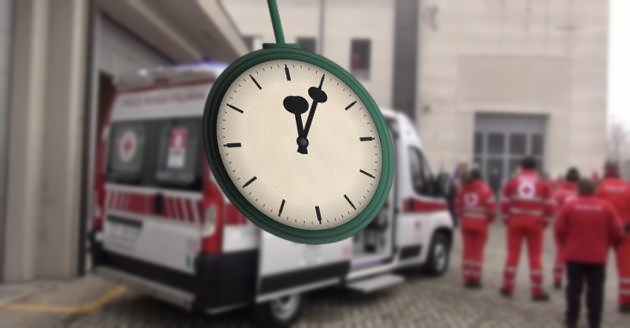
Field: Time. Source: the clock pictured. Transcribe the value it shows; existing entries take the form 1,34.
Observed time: 12,05
